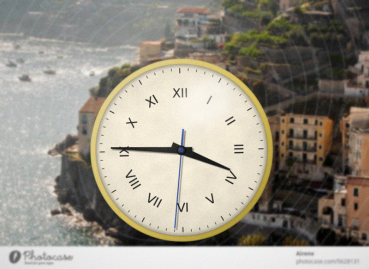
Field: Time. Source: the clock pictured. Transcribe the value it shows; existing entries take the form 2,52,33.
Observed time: 3,45,31
